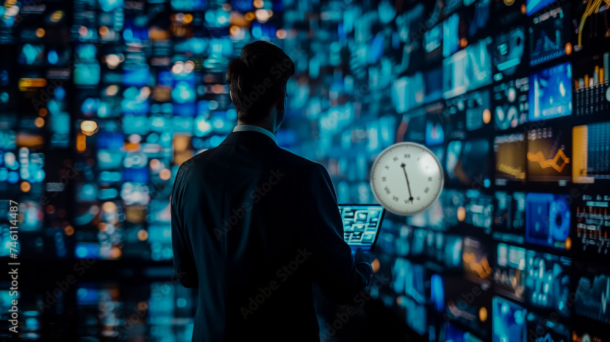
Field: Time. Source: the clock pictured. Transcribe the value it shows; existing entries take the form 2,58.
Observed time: 11,28
